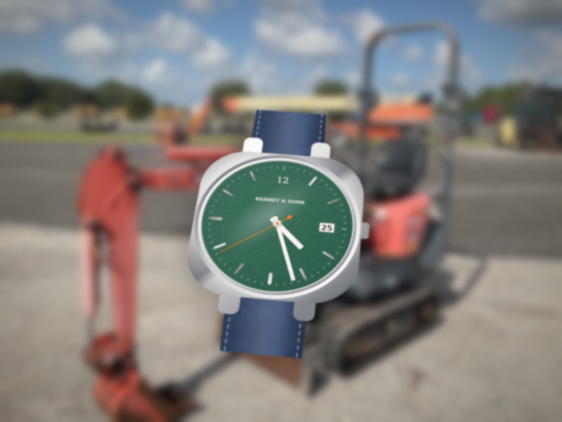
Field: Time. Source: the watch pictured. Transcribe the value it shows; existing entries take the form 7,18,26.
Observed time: 4,26,39
